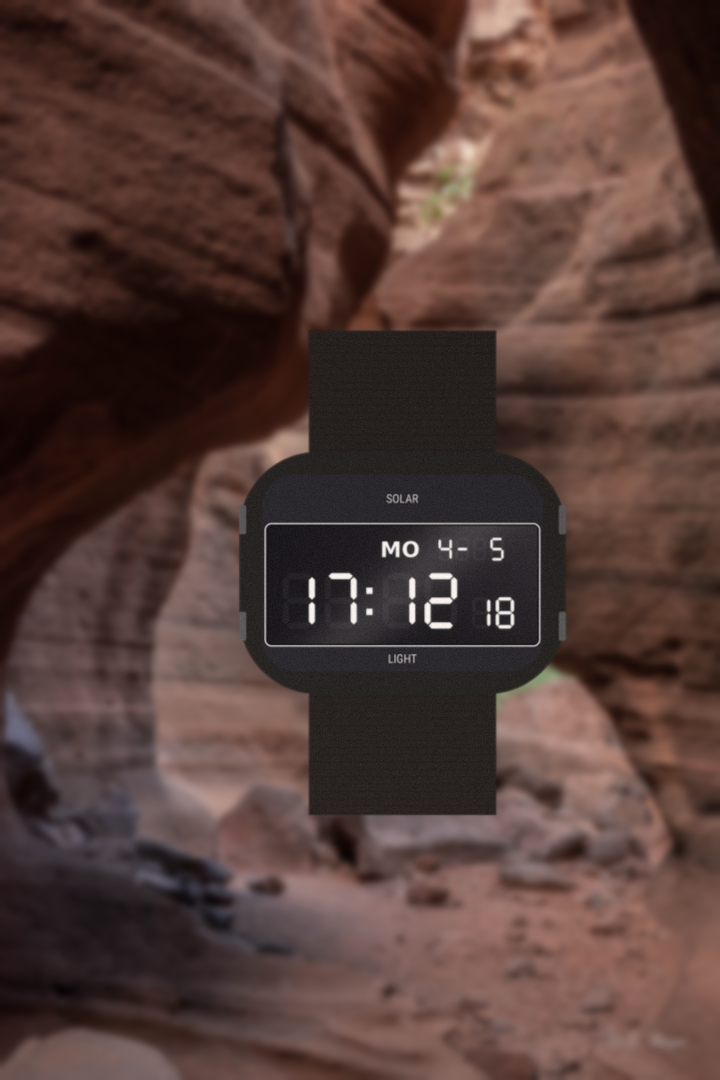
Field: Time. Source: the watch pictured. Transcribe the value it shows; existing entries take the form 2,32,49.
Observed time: 17,12,18
